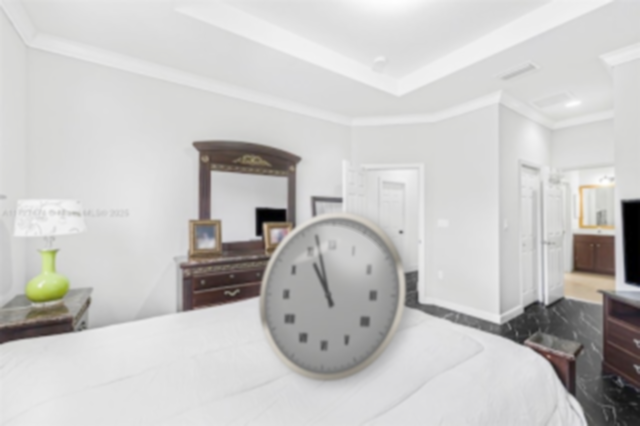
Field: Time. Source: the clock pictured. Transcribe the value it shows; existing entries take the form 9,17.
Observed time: 10,57
